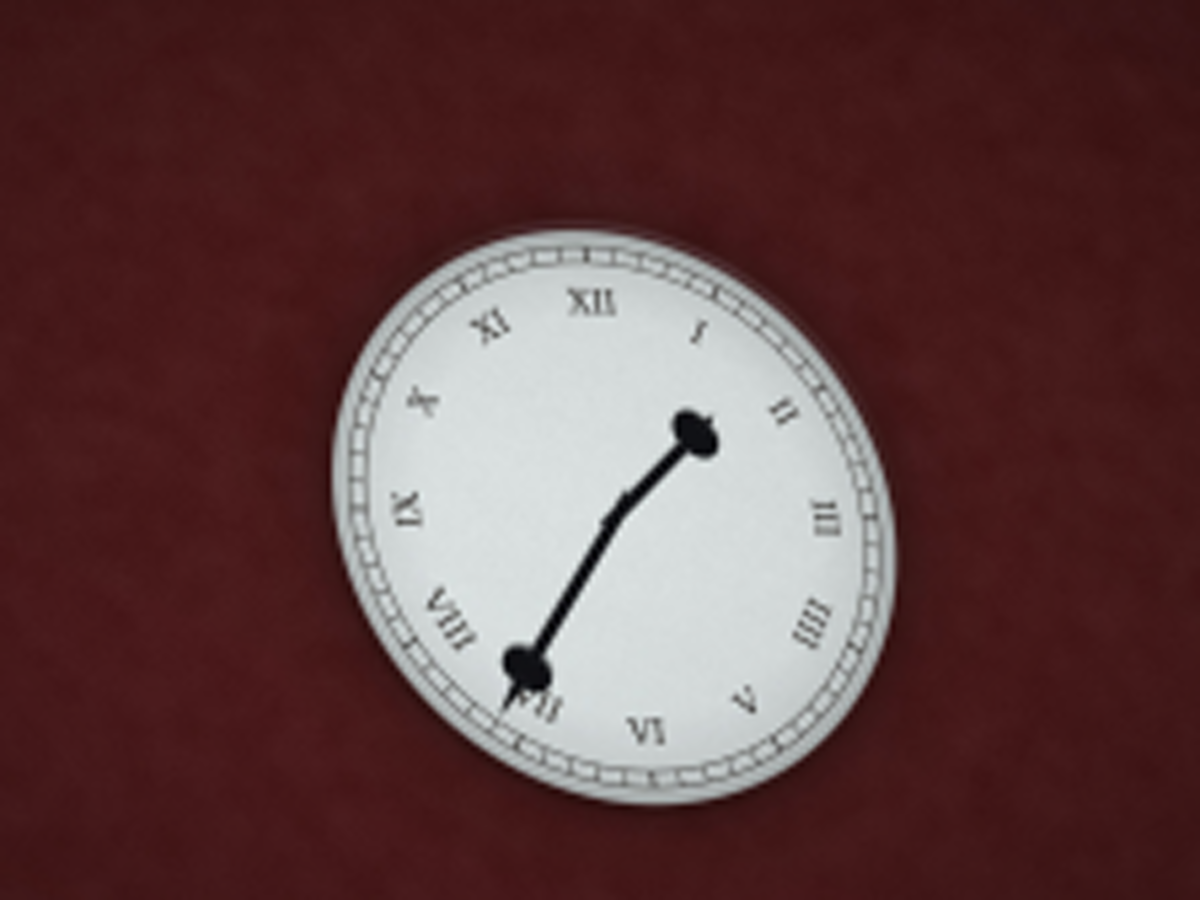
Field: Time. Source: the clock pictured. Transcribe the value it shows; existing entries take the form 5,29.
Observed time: 1,36
